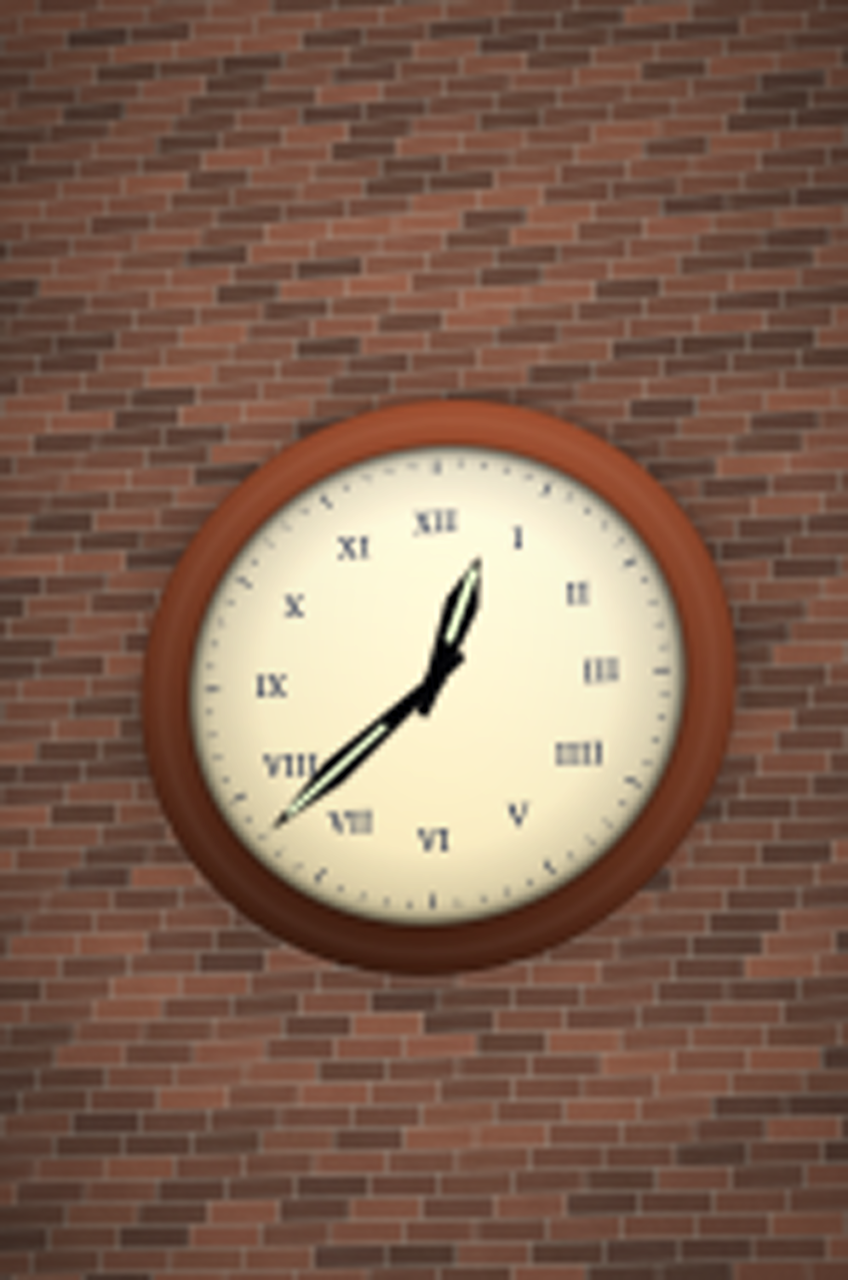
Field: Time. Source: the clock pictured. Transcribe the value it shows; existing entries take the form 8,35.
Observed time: 12,38
